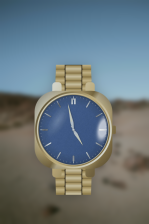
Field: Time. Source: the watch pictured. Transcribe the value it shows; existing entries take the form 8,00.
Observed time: 4,58
